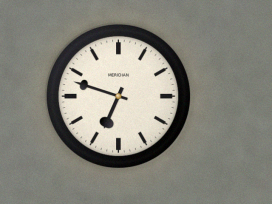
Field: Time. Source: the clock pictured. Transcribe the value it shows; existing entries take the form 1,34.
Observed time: 6,48
